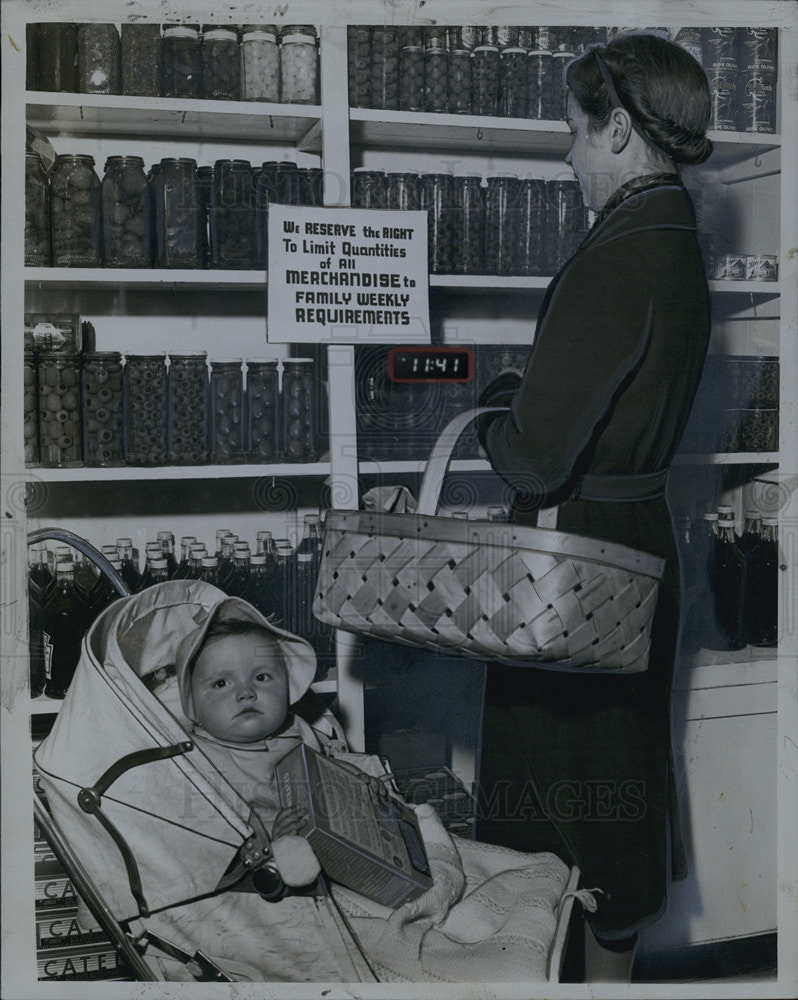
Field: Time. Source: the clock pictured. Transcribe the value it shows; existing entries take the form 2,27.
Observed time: 11,41
